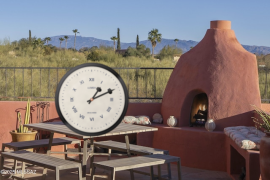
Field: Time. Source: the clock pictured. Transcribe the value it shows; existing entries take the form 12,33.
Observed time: 1,11
